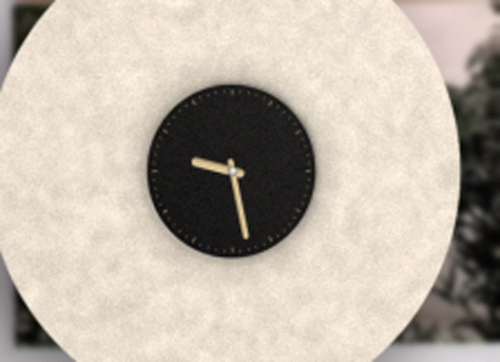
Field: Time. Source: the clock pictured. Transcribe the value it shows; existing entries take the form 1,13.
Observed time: 9,28
